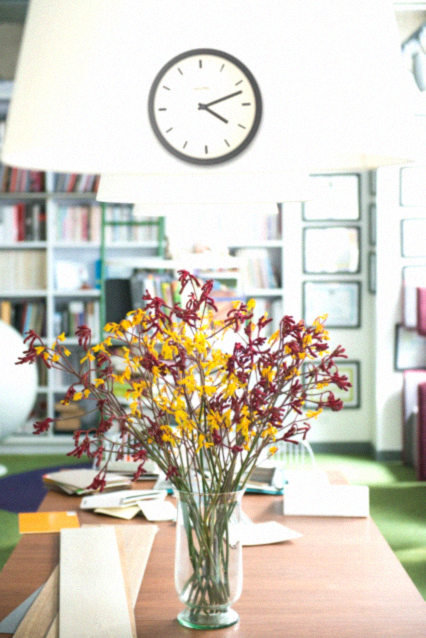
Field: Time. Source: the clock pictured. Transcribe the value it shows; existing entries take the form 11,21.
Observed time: 4,12
